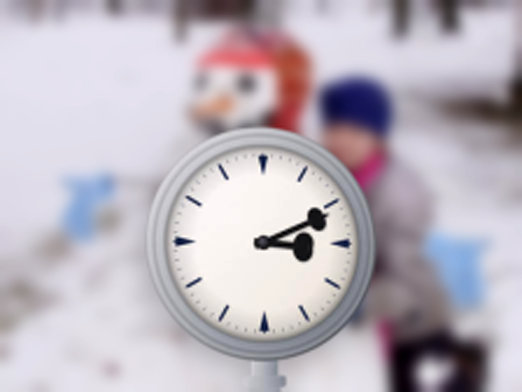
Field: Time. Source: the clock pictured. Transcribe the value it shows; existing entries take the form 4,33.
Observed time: 3,11
